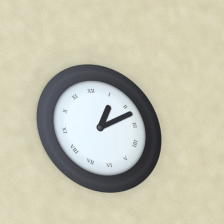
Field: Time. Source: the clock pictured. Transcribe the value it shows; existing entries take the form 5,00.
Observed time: 1,12
